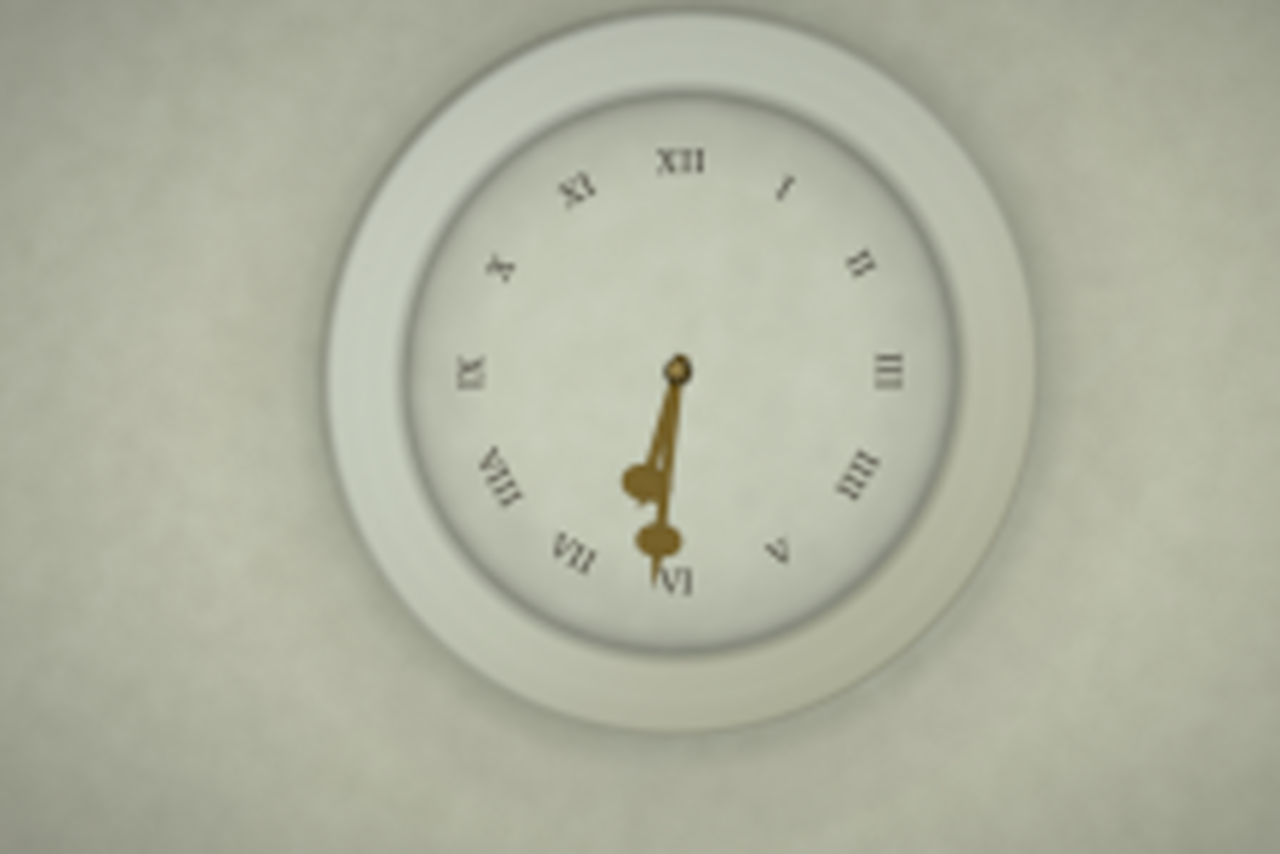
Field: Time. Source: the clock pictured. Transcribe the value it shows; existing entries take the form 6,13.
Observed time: 6,31
